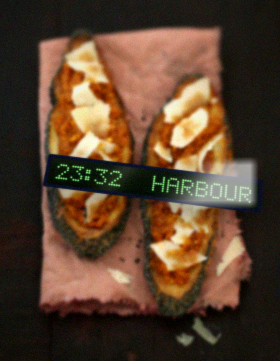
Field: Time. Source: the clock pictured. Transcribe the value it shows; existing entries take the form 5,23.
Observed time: 23,32
